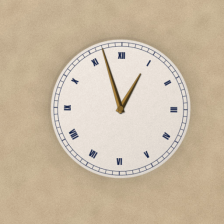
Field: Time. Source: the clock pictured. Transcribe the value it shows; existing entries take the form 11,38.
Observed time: 12,57
